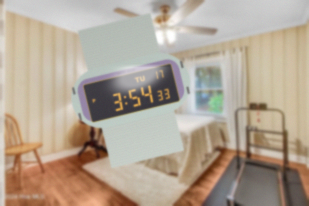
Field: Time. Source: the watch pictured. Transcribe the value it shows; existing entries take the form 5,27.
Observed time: 3,54
